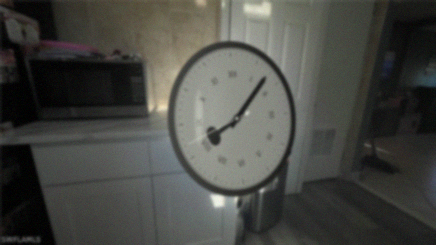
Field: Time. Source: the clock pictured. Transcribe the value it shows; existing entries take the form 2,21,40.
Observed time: 8,07,42
